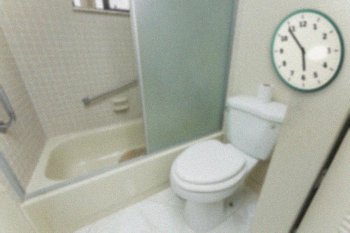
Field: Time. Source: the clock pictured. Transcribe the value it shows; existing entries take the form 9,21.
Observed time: 5,54
